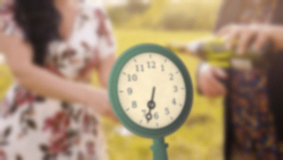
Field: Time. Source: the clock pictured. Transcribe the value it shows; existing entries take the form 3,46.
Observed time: 6,33
